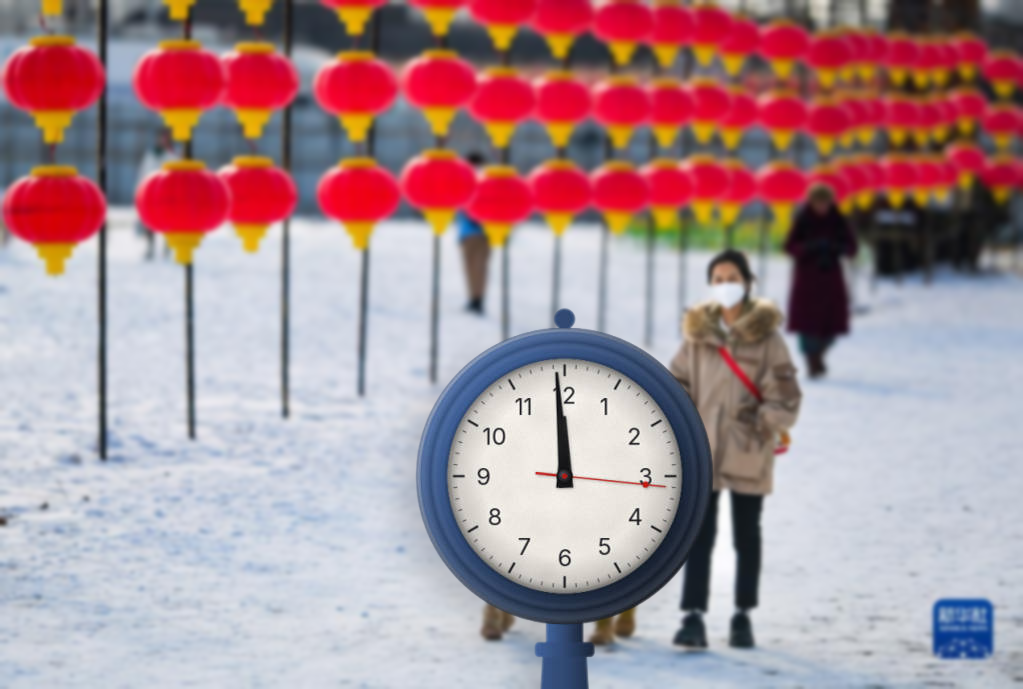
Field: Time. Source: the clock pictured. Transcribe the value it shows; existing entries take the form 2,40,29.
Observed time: 11,59,16
